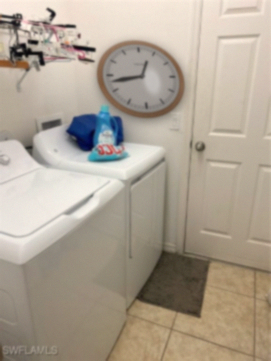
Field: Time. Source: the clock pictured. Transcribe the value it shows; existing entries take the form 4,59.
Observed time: 12,43
